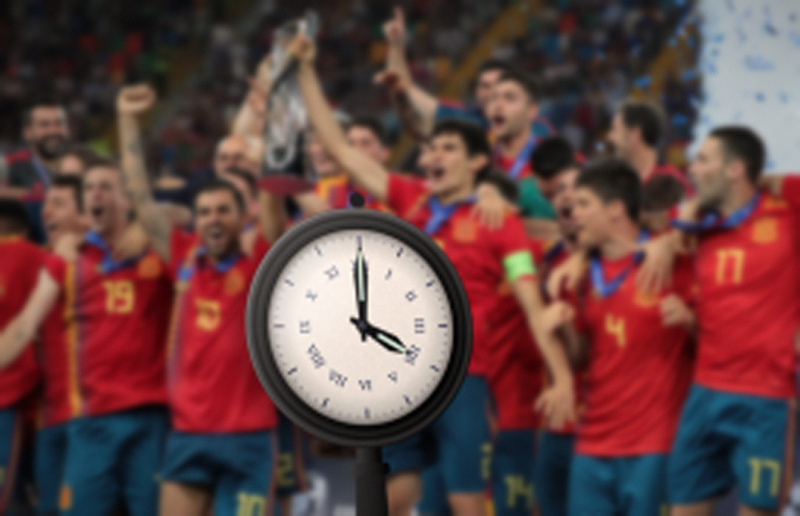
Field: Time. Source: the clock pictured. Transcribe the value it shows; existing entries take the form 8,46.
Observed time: 4,00
